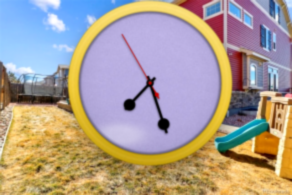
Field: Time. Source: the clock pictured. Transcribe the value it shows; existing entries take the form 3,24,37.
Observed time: 7,26,55
